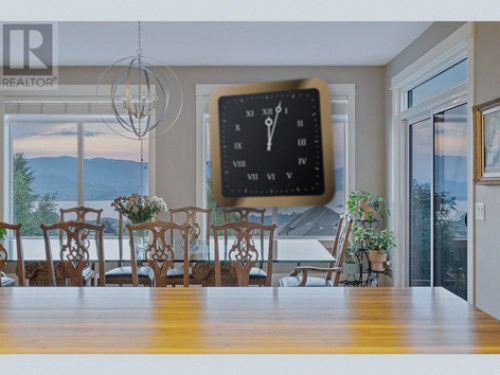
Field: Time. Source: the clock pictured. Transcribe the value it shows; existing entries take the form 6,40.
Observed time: 12,03
